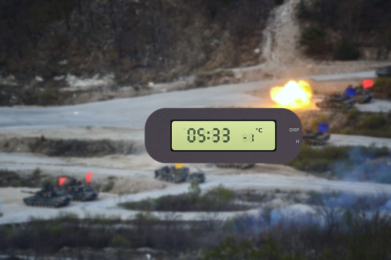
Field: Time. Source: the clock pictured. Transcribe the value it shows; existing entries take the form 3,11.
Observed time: 5,33
